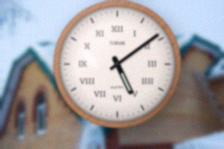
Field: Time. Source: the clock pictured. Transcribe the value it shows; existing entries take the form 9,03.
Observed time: 5,09
